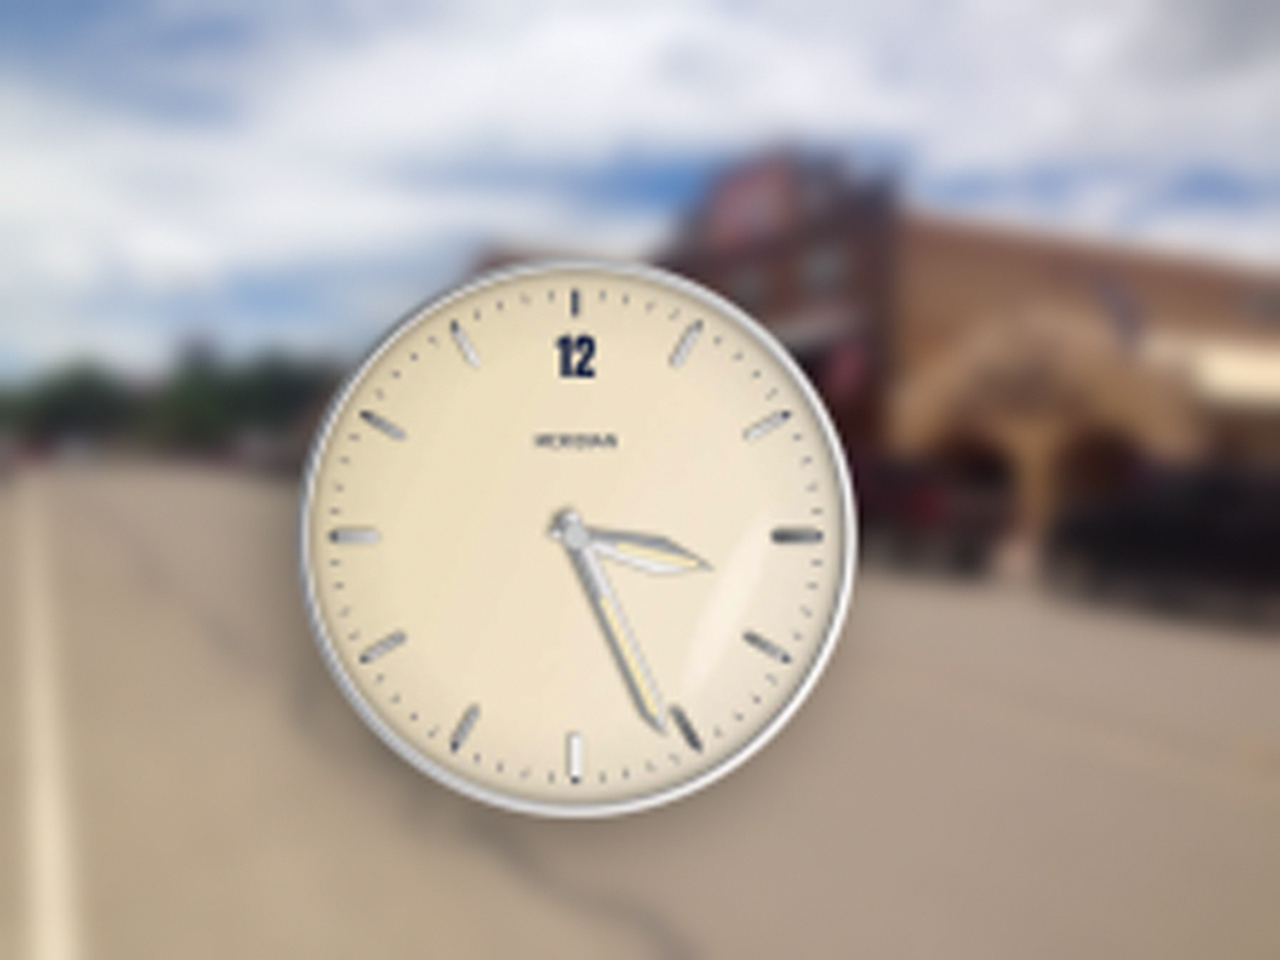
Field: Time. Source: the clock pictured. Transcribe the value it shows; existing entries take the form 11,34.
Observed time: 3,26
